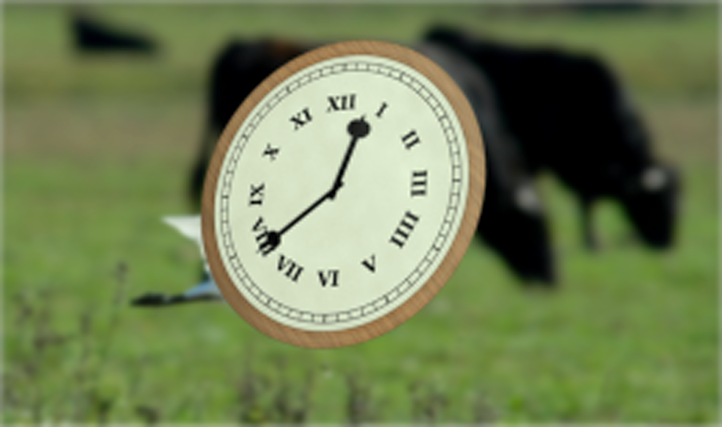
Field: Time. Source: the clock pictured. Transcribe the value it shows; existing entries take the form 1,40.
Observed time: 12,39
